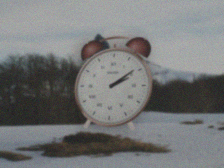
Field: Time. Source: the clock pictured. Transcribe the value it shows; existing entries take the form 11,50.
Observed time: 2,09
